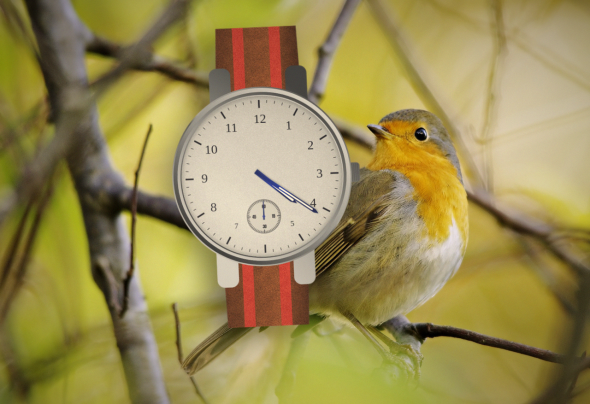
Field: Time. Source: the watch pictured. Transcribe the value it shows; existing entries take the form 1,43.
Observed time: 4,21
